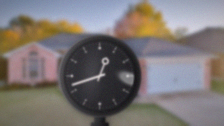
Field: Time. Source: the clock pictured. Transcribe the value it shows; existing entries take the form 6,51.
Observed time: 12,42
